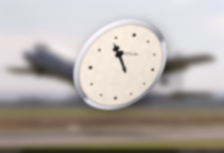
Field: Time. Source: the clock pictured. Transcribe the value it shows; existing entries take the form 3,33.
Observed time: 10,54
